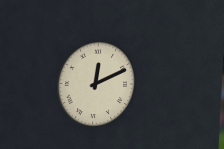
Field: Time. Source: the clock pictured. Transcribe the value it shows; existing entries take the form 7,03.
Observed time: 12,11
